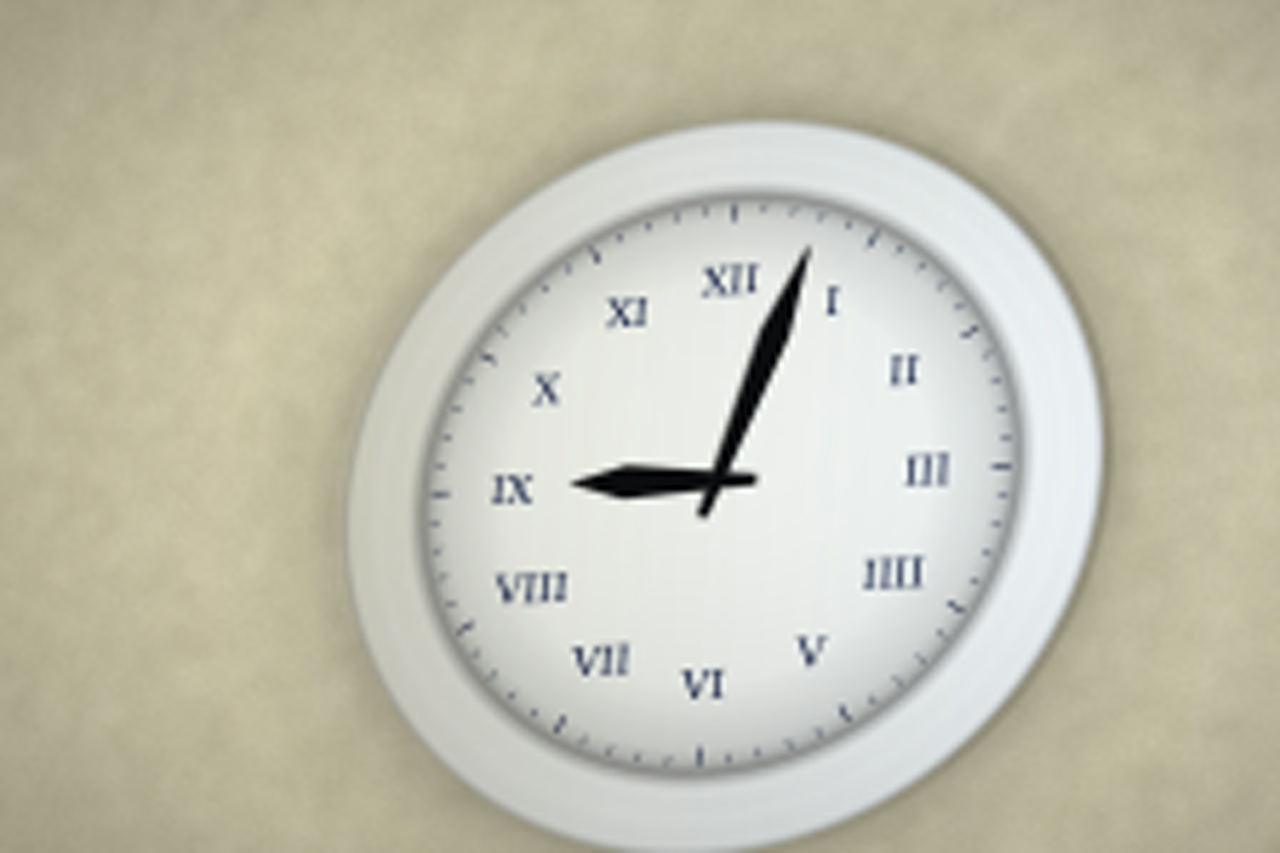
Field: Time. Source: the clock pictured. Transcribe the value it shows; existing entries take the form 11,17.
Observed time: 9,03
